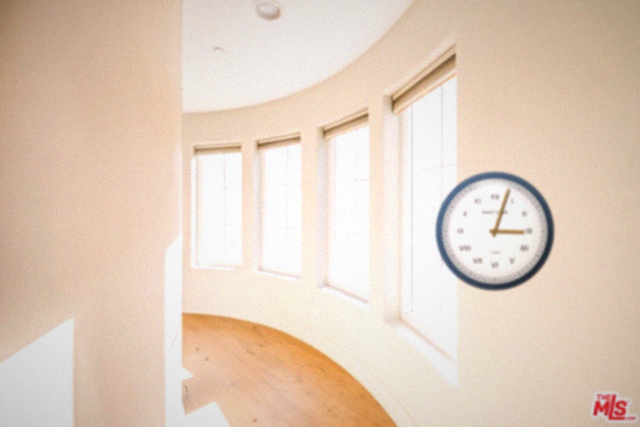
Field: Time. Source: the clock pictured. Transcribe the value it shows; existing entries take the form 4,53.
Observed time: 3,03
